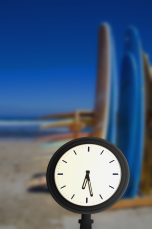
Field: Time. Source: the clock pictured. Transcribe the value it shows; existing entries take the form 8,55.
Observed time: 6,28
